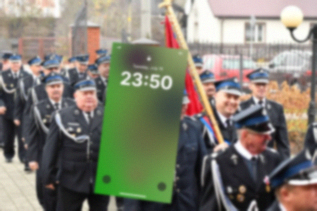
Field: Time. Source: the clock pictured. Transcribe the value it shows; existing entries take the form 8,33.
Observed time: 23,50
